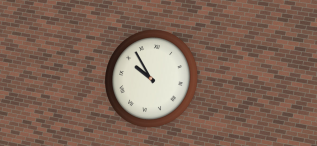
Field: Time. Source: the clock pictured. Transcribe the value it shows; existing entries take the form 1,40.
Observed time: 9,53
